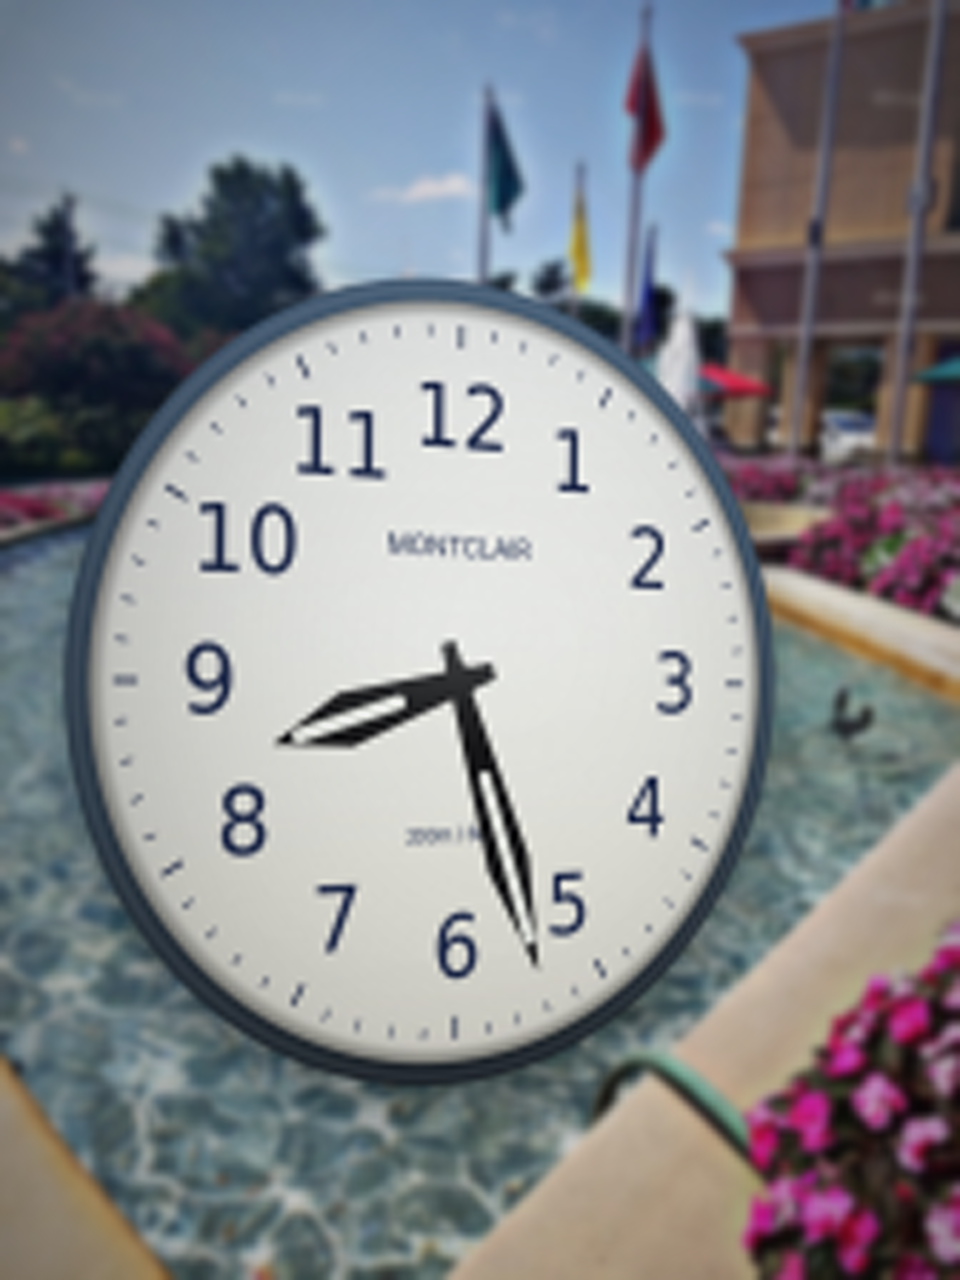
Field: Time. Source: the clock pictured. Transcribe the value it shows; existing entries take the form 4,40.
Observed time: 8,27
